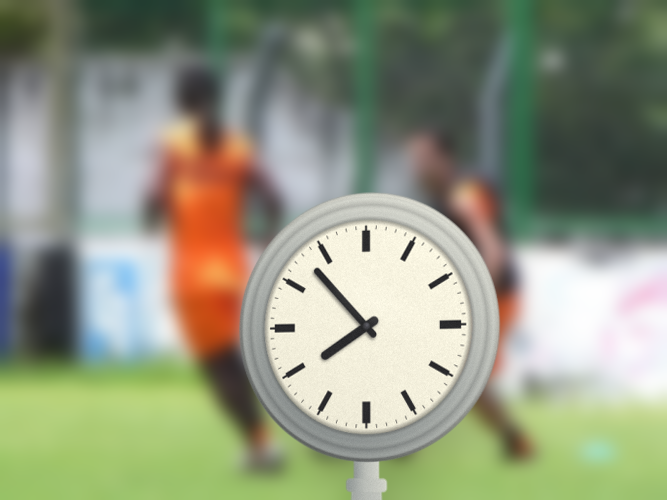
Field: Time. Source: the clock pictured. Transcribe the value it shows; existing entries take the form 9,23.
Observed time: 7,53
